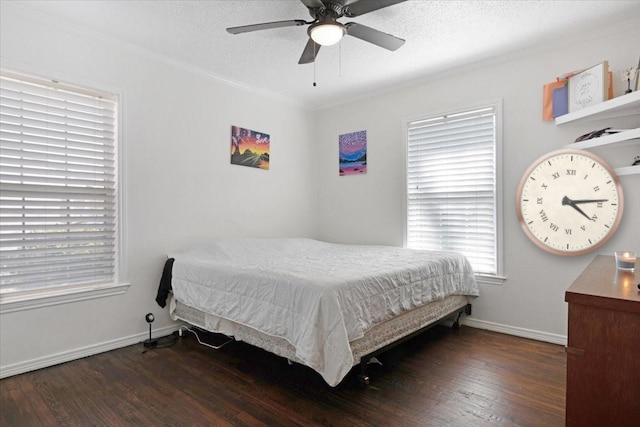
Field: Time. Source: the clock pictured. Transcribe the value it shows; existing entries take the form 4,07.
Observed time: 4,14
